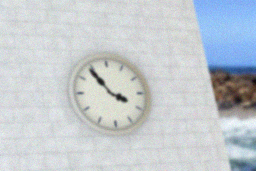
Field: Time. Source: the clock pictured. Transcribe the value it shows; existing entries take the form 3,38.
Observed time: 3,54
